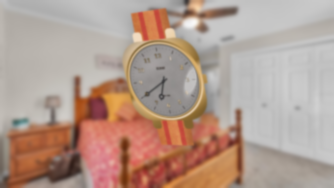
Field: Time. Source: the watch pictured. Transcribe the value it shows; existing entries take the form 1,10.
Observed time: 6,40
